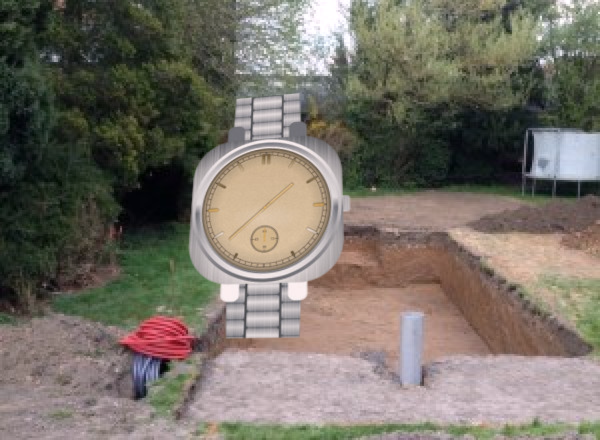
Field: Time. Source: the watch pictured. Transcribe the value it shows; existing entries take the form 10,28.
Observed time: 1,38
